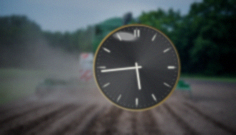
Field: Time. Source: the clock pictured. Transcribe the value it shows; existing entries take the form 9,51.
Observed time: 5,44
